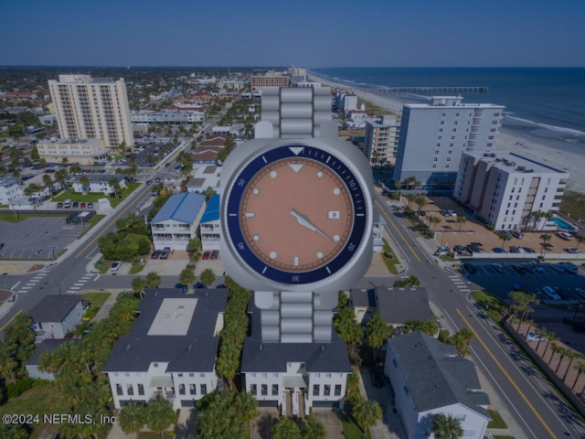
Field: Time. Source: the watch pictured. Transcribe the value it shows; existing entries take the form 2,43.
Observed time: 4,21
